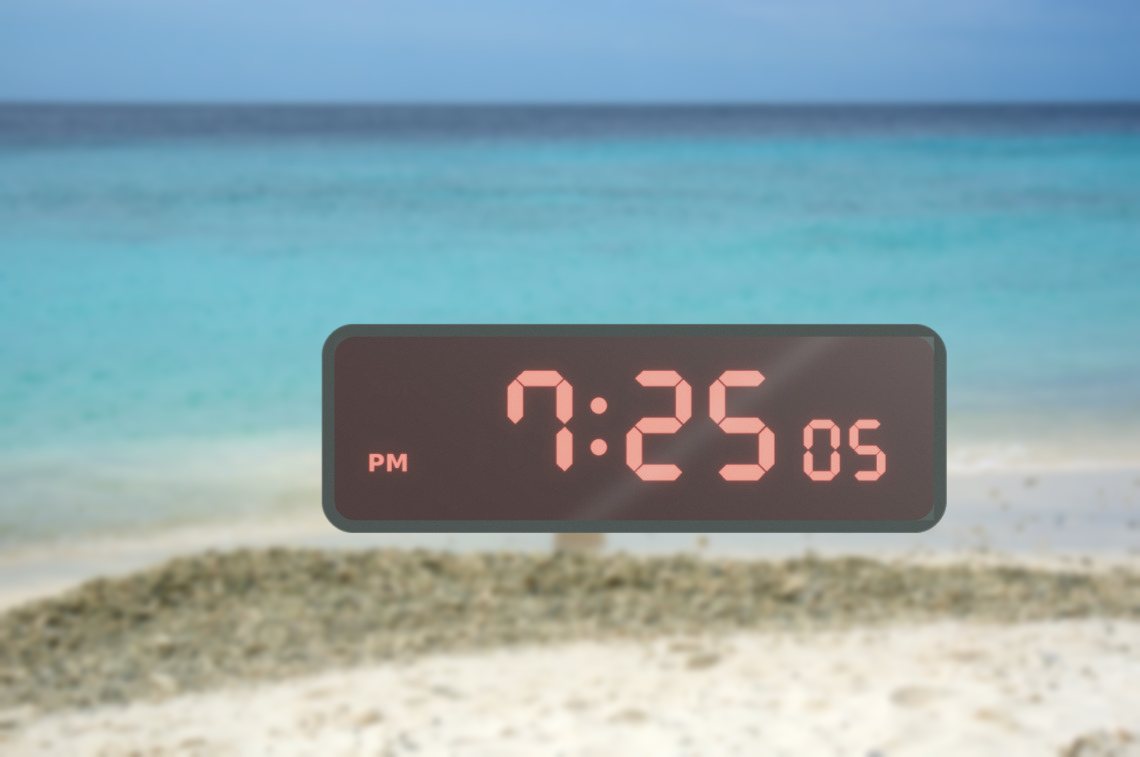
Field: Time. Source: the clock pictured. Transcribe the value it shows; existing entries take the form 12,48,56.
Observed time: 7,25,05
